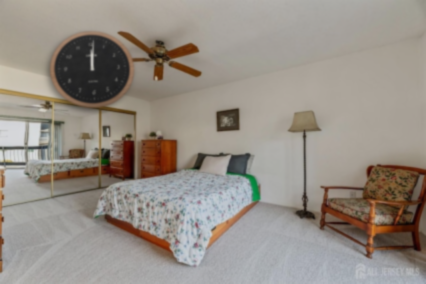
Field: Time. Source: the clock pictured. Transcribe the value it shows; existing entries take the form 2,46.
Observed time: 12,01
